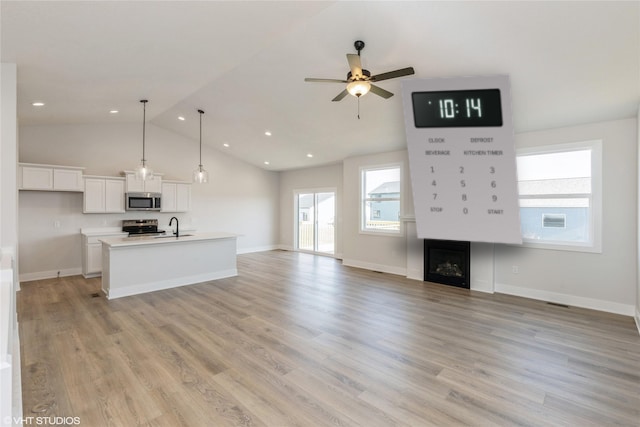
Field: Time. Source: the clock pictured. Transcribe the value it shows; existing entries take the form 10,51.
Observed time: 10,14
